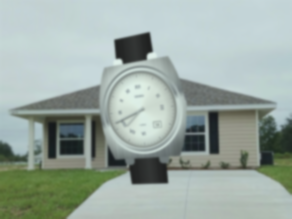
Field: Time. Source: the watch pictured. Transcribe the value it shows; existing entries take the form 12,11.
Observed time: 7,42
